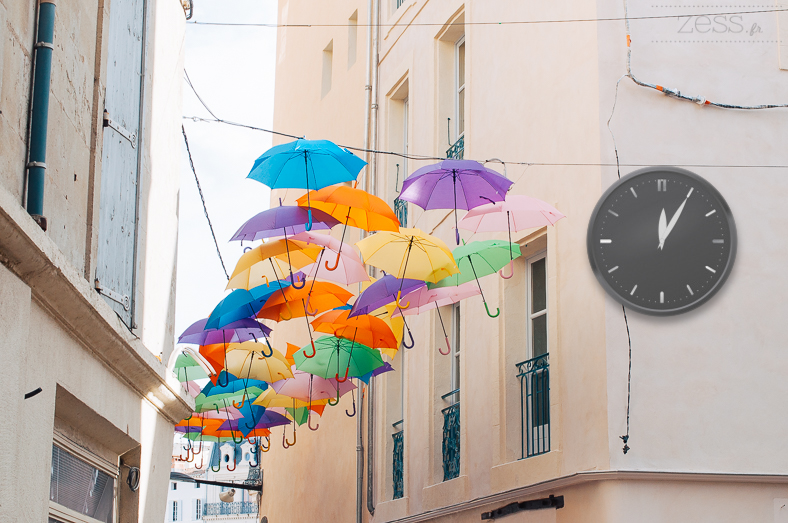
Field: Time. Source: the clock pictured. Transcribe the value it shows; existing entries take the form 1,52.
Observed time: 12,05
